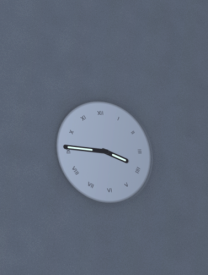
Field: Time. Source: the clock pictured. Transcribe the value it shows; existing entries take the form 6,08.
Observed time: 3,46
